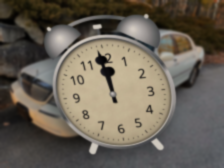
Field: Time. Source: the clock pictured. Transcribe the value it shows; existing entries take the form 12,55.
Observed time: 11,59
